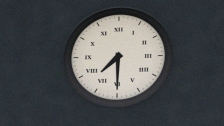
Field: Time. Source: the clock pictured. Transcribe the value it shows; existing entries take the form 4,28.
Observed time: 7,30
